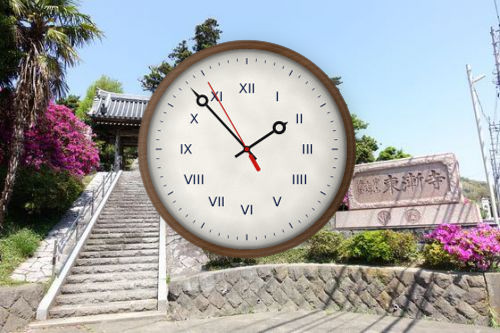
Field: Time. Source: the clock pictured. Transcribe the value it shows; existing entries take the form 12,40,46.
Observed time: 1,52,55
